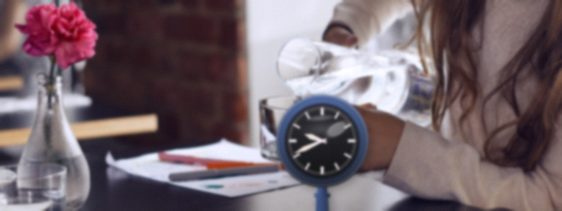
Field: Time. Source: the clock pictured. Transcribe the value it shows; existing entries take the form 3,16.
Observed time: 9,41
